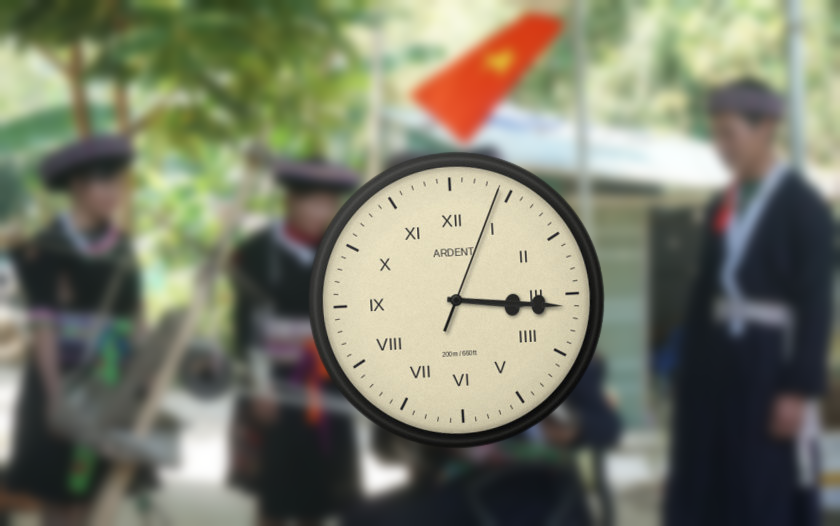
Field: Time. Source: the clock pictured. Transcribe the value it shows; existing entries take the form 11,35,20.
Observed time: 3,16,04
